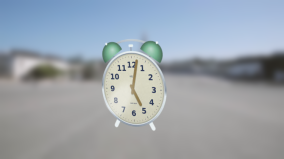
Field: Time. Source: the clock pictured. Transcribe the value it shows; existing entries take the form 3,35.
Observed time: 5,02
